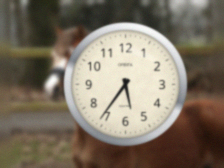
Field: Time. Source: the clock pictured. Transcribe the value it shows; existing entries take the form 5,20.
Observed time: 5,36
